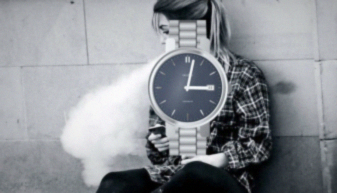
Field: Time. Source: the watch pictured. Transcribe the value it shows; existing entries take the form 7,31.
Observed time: 3,02
